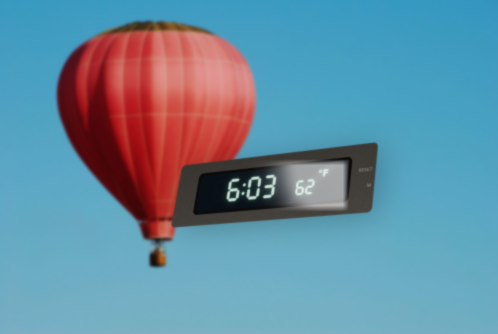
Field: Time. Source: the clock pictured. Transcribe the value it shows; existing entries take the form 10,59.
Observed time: 6,03
